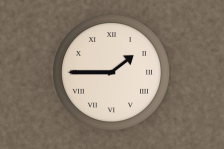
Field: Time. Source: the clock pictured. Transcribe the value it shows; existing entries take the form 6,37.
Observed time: 1,45
